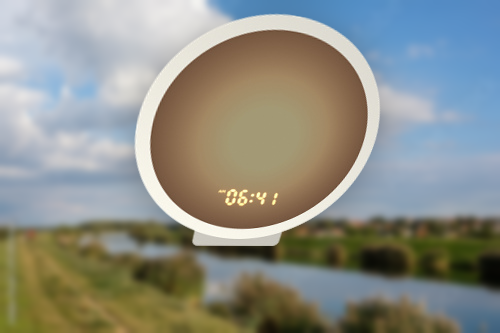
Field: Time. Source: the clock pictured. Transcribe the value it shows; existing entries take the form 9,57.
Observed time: 6,41
